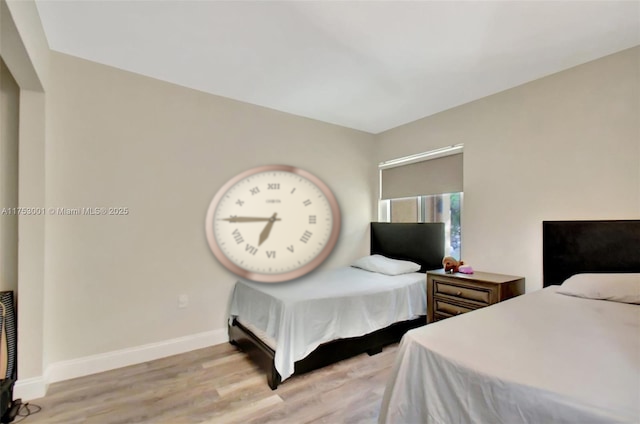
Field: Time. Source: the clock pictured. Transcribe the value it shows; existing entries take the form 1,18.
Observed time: 6,45
